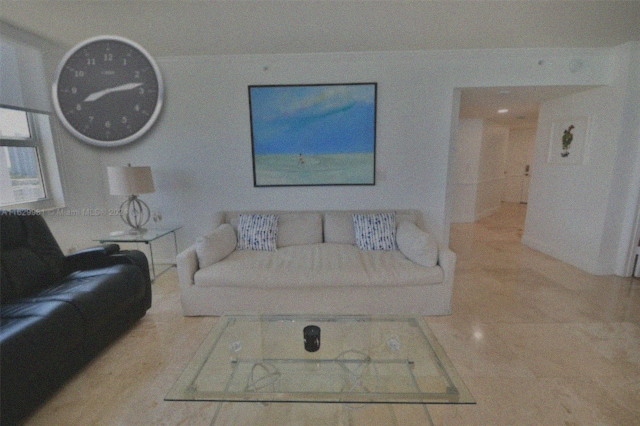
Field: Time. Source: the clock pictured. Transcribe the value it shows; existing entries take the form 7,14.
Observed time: 8,13
